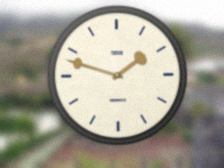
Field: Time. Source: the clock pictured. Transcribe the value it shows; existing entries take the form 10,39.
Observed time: 1,48
